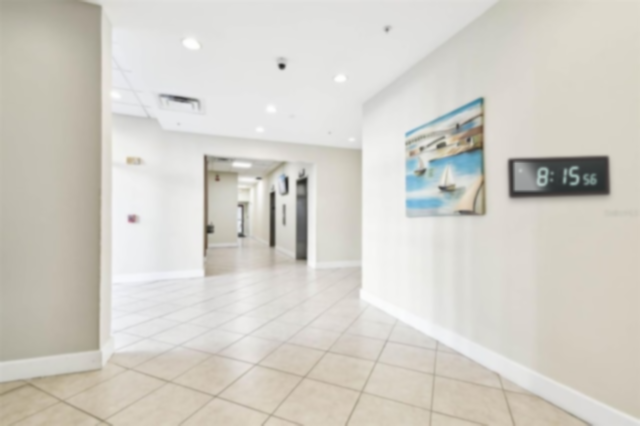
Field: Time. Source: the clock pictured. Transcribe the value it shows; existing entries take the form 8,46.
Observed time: 8,15
